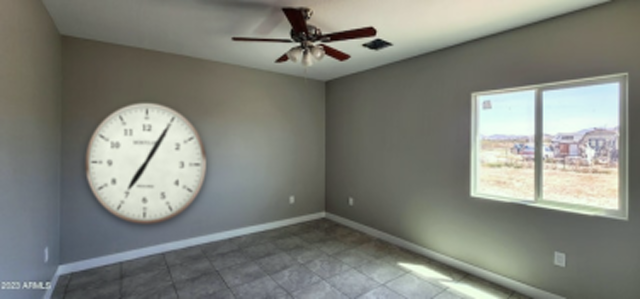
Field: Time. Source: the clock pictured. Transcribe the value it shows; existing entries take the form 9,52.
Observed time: 7,05
